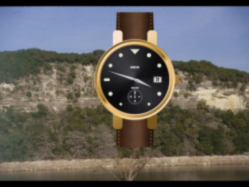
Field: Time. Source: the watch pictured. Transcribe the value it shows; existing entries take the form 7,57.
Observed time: 3,48
